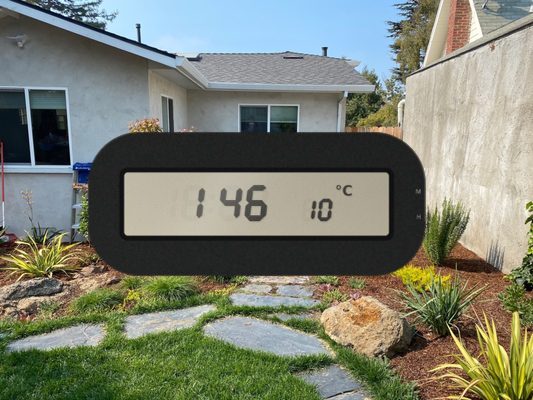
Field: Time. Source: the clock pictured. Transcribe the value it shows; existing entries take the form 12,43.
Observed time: 1,46
